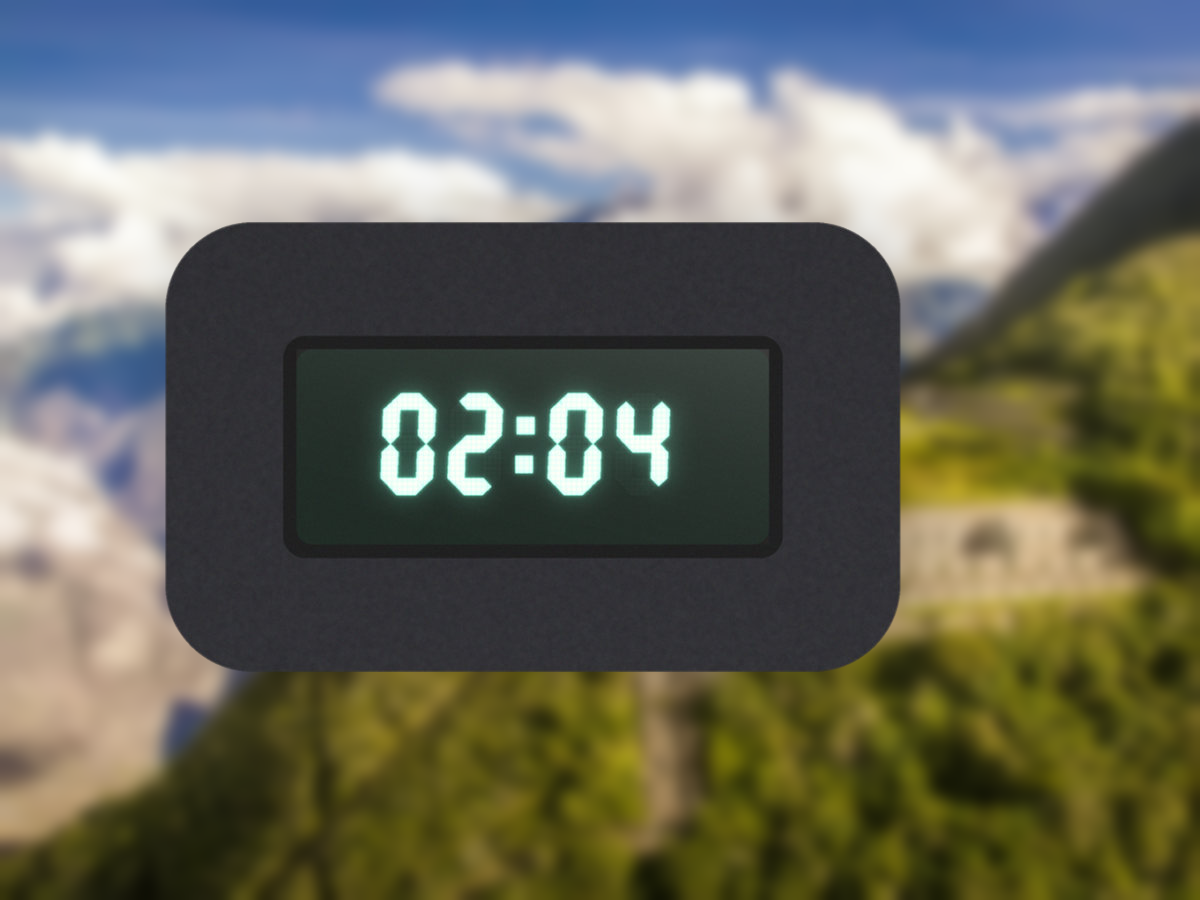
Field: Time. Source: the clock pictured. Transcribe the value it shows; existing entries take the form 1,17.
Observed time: 2,04
